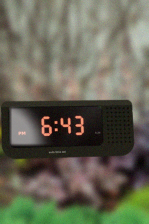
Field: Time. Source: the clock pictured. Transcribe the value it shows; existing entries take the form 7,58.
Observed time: 6,43
